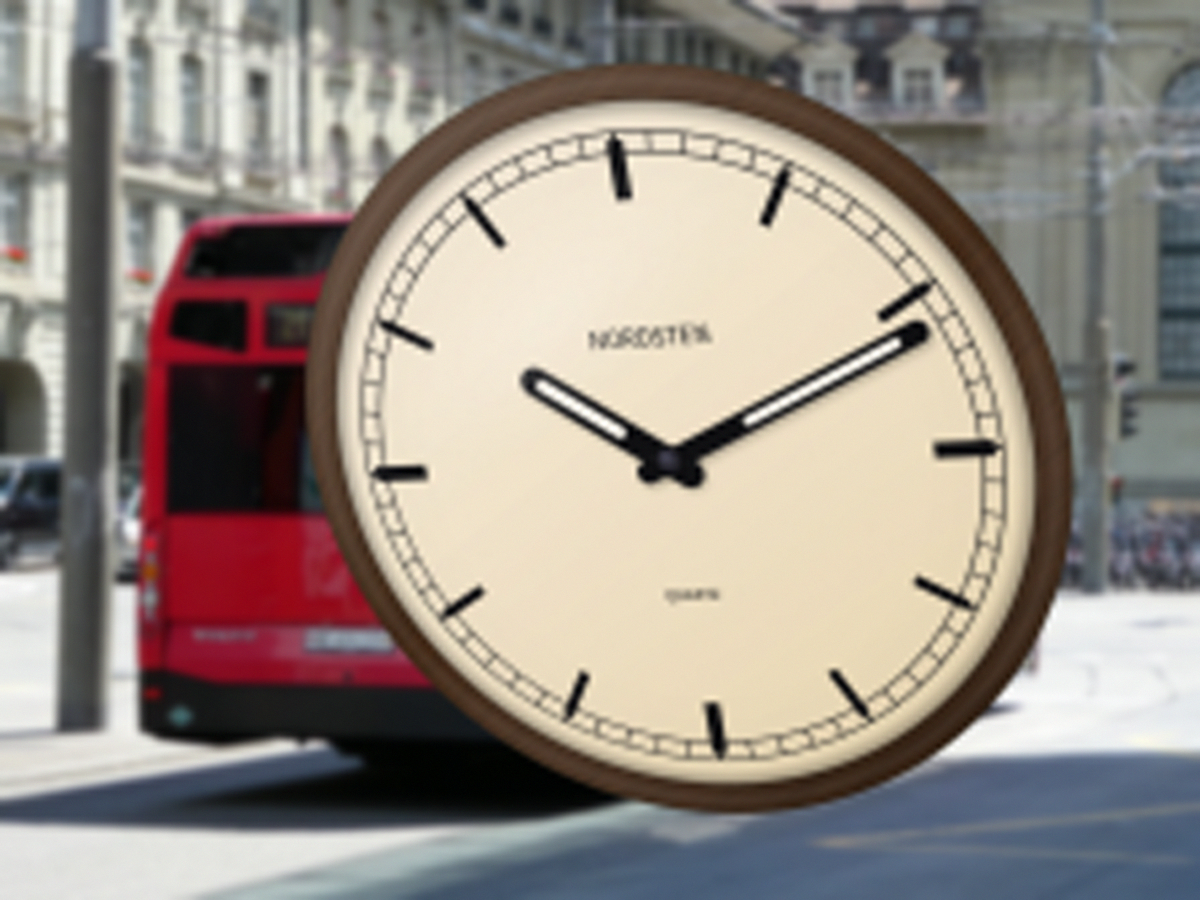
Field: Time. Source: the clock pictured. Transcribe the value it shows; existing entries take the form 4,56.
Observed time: 10,11
